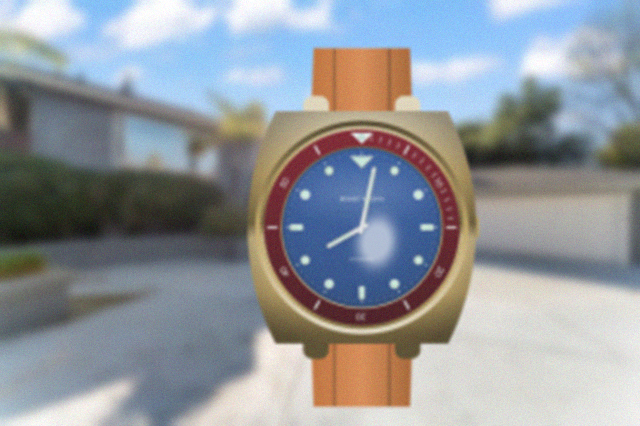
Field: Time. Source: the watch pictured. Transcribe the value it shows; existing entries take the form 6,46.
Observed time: 8,02
